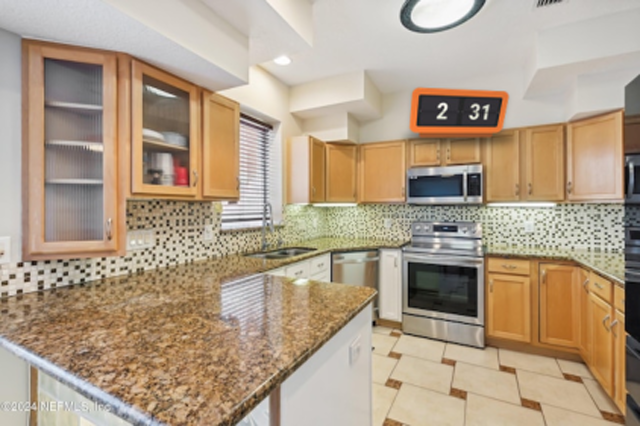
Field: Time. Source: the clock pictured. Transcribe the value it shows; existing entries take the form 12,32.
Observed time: 2,31
